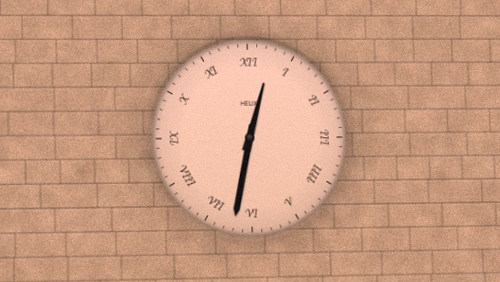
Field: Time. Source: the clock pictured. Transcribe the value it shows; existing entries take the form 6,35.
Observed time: 12,32
